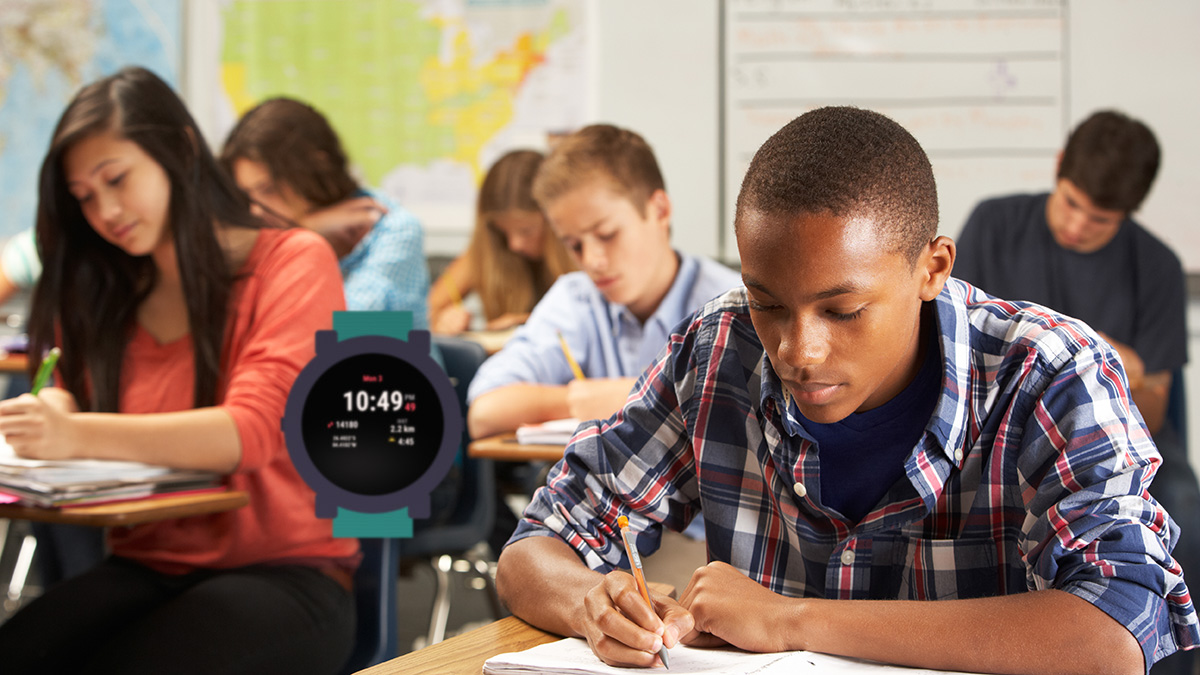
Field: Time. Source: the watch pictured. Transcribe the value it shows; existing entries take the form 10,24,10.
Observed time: 10,49,49
